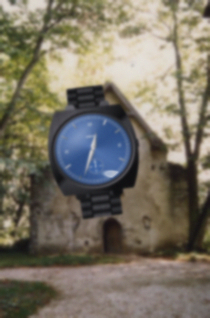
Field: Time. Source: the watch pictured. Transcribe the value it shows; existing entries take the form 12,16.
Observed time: 12,34
